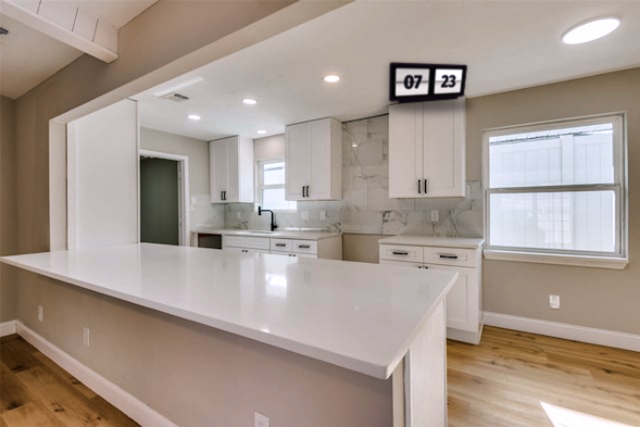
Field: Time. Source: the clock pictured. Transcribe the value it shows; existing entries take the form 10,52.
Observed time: 7,23
